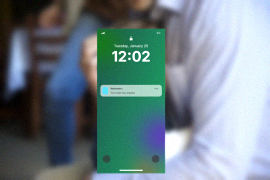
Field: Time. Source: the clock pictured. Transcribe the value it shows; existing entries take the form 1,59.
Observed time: 12,02
